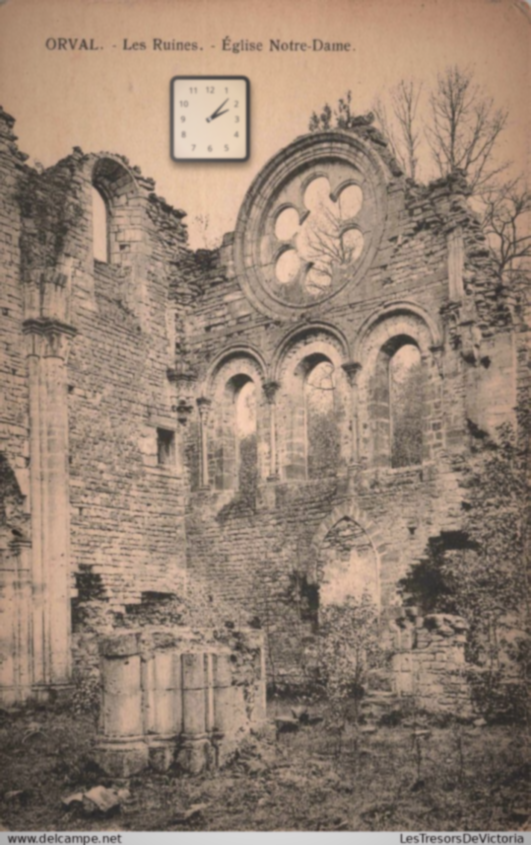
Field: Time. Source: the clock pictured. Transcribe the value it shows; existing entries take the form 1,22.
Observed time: 2,07
